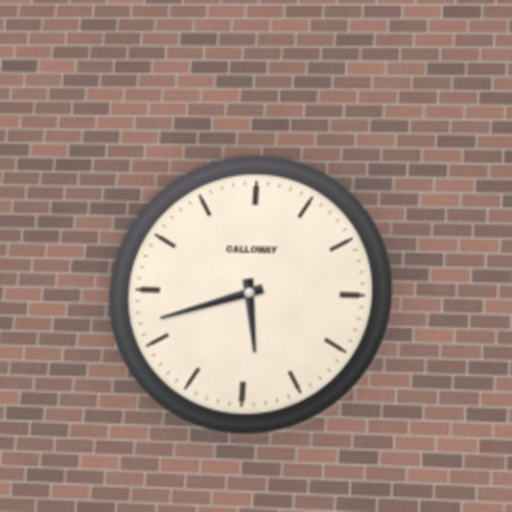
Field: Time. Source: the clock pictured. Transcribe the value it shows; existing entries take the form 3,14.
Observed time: 5,42
